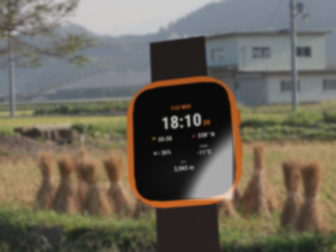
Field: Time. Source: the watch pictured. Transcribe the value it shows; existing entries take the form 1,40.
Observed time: 18,10
